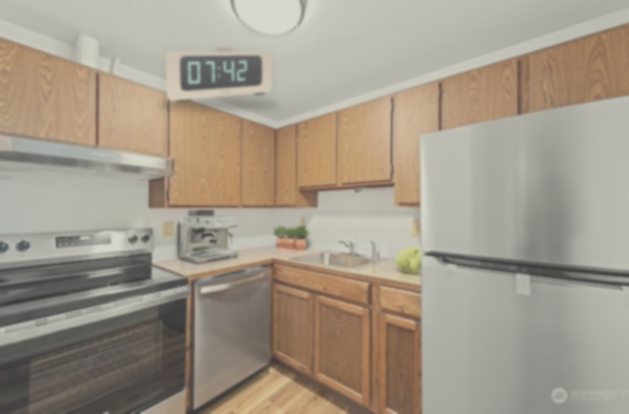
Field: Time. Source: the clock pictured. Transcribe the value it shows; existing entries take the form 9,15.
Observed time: 7,42
